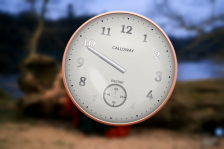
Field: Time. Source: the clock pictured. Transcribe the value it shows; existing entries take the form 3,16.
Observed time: 9,49
